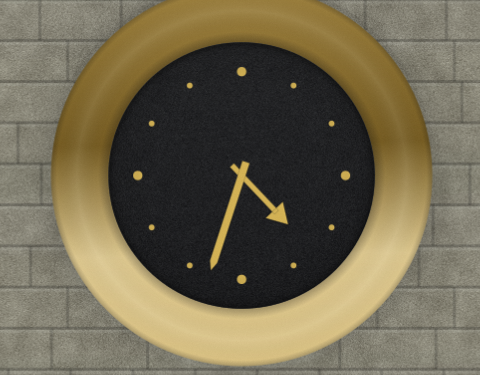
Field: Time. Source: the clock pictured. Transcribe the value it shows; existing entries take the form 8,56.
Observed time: 4,33
